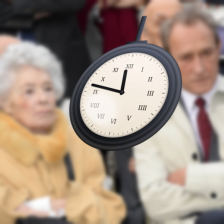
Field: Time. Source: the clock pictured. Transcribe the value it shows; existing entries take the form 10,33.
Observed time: 11,47
